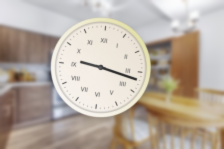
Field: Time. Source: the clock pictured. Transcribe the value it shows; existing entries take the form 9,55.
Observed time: 9,17
